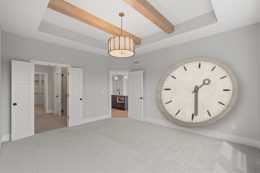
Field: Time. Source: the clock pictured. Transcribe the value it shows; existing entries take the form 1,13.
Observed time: 1,29
